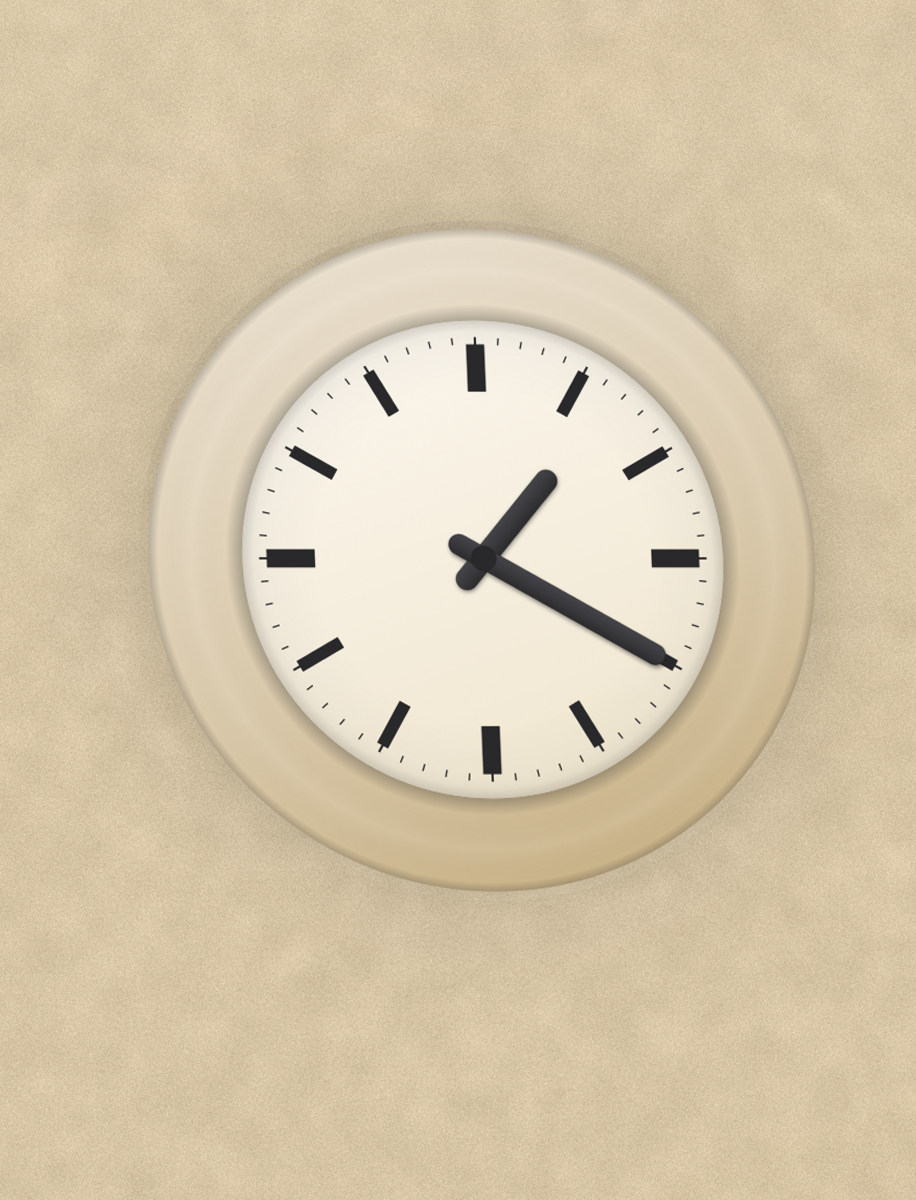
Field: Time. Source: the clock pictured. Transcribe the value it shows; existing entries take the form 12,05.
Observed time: 1,20
